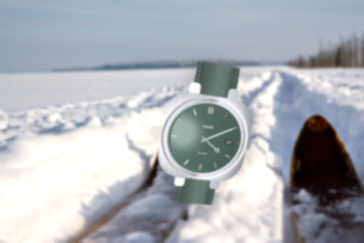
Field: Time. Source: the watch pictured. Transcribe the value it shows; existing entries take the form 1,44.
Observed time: 4,10
